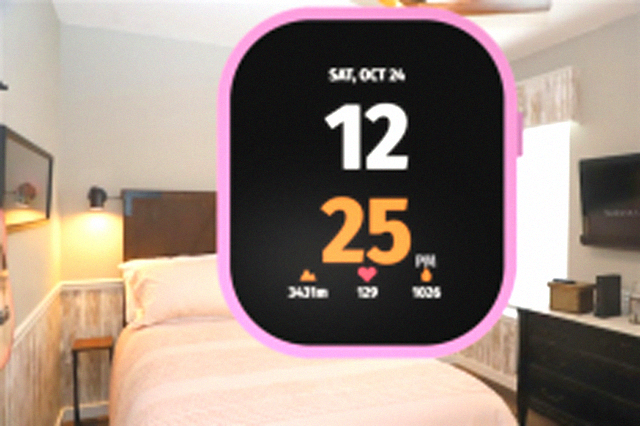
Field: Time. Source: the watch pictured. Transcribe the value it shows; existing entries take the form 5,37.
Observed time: 12,25
